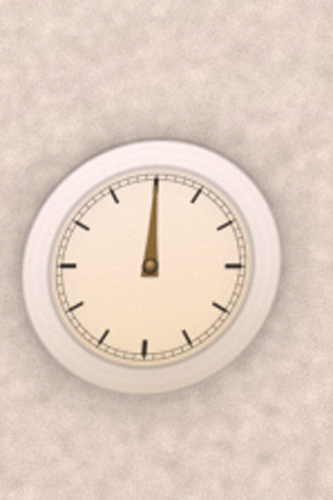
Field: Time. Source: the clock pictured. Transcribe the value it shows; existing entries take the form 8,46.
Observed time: 12,00
